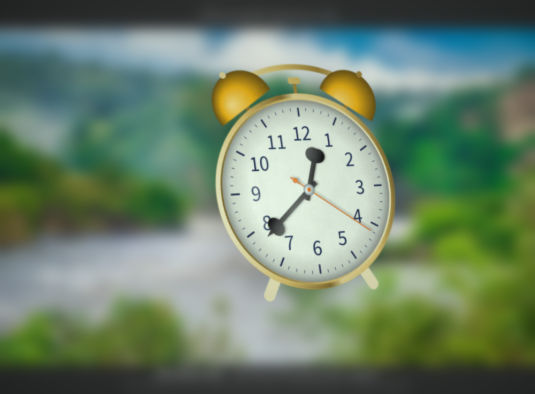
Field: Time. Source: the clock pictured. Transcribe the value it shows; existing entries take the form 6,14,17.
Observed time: 12,38,21
